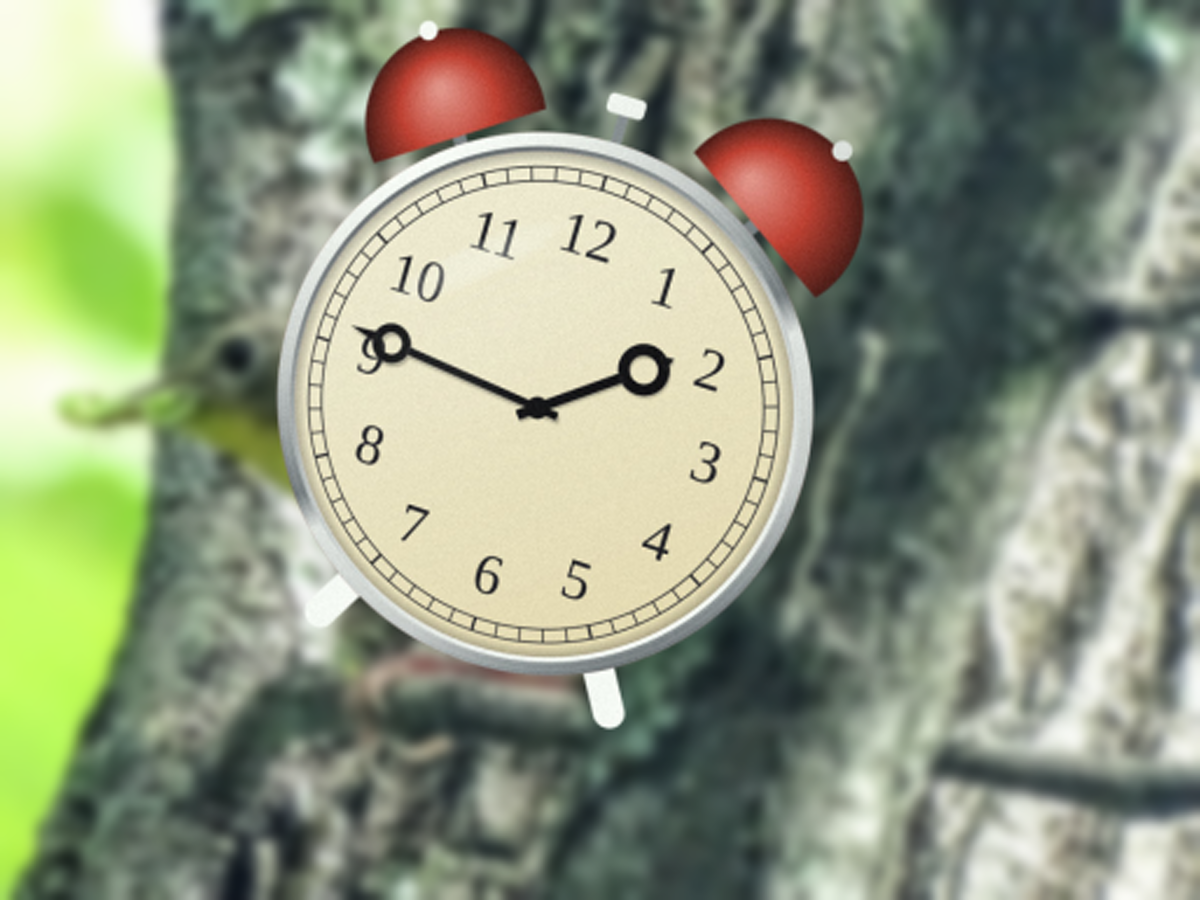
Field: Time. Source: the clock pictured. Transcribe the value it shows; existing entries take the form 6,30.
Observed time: 1,46
